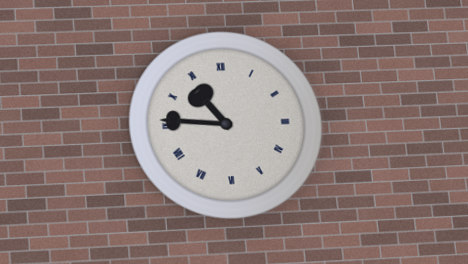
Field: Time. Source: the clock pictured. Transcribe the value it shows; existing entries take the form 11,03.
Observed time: 10,46
